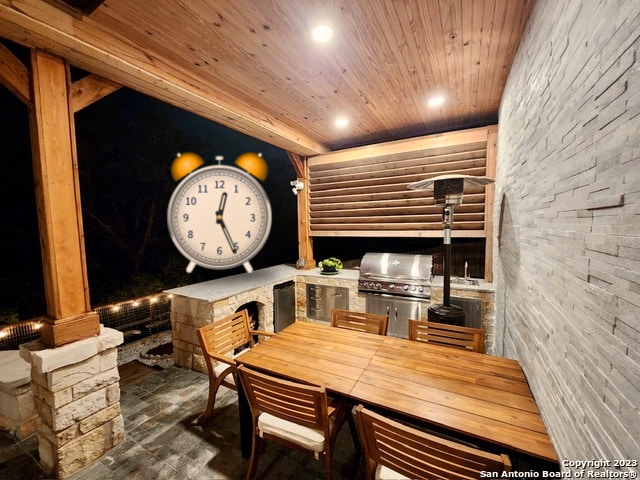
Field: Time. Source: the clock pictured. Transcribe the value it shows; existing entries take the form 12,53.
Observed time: 12,26
